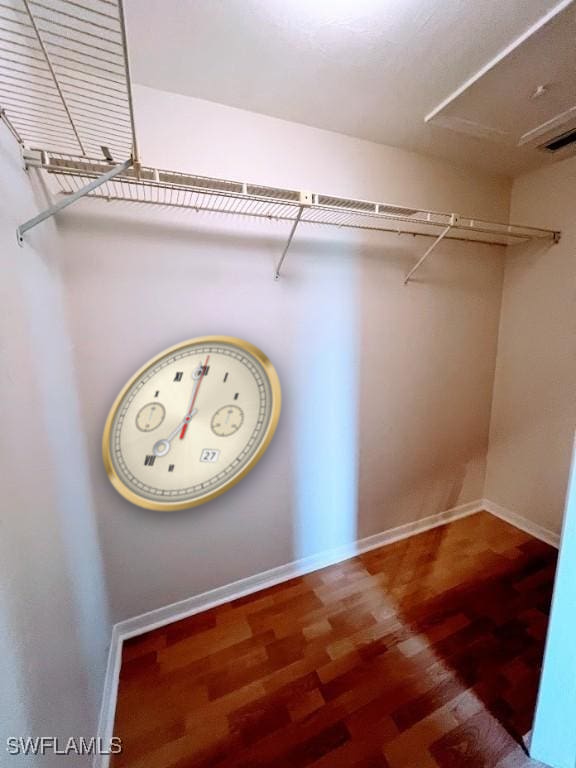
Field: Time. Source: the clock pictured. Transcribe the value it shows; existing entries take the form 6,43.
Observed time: 6,59
